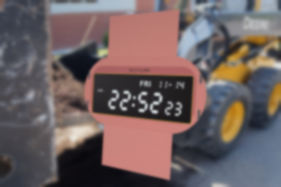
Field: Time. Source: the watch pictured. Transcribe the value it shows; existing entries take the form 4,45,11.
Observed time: 22,52,23
